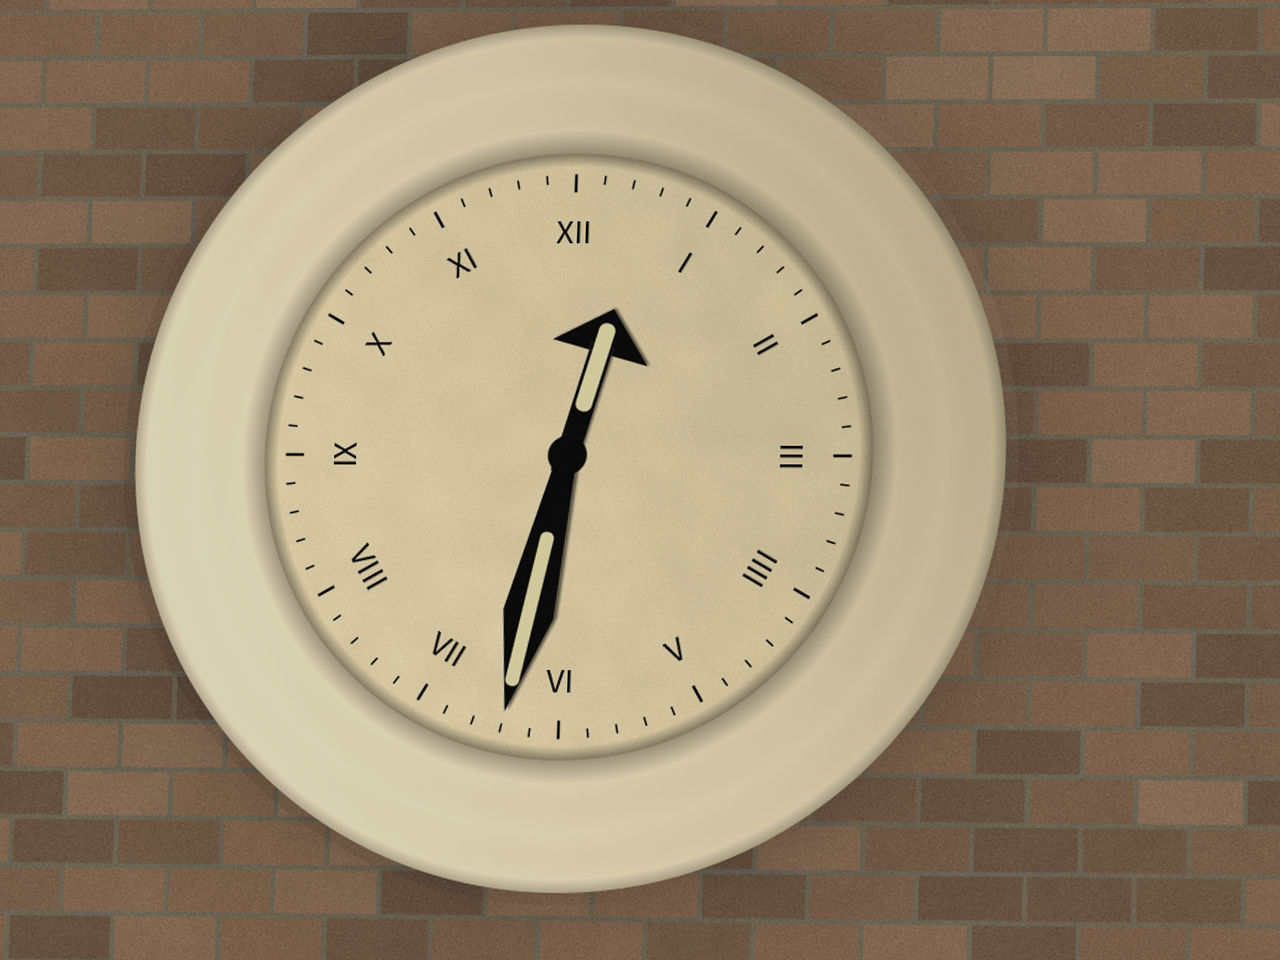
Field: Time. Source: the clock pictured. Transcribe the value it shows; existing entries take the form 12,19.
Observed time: 12,32
